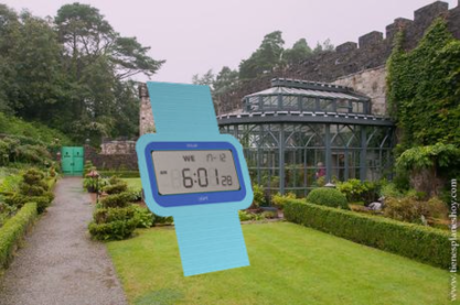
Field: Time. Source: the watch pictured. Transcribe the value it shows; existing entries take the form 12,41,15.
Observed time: 6,01,28
